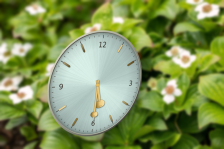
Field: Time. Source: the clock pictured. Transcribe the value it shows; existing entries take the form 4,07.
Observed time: 5,30
